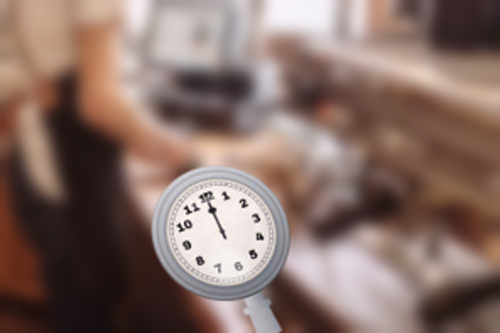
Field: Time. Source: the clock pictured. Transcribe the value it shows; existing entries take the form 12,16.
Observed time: 12,00
